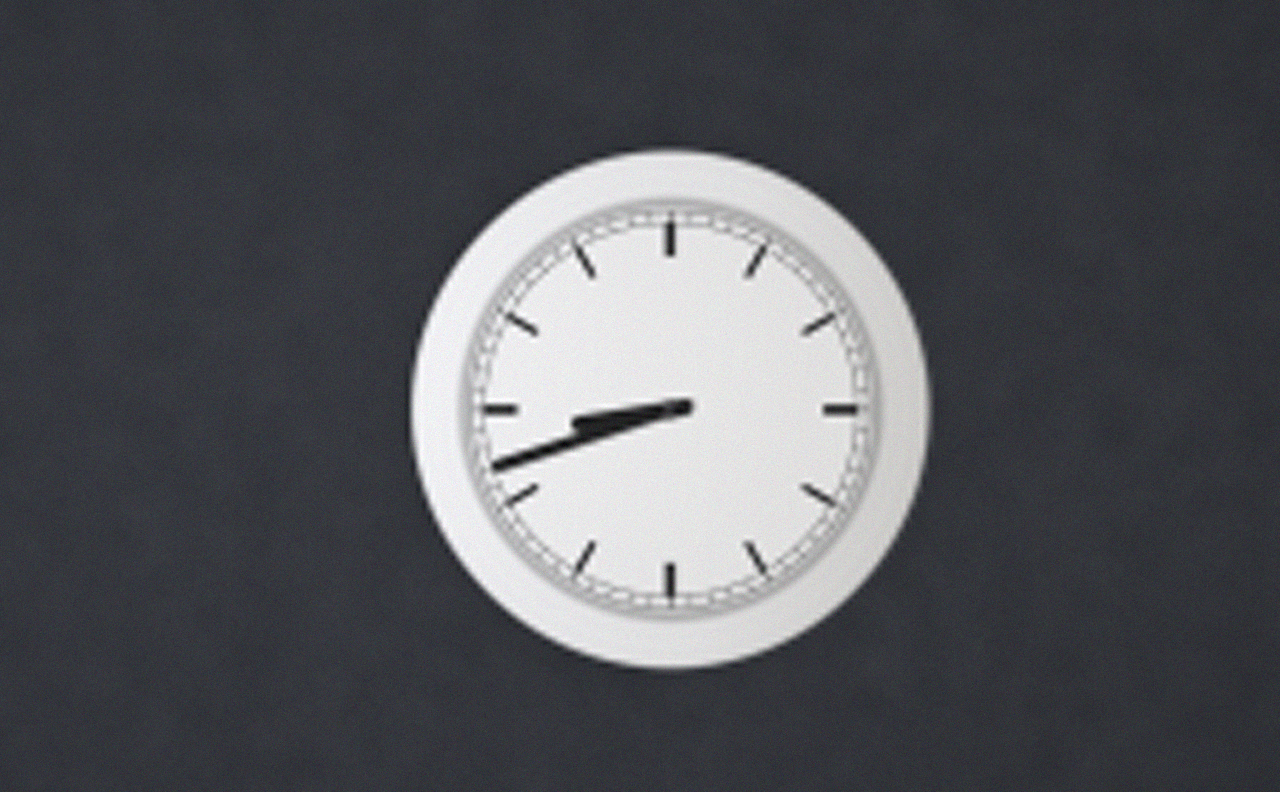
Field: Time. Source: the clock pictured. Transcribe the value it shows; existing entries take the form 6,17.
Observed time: 8,42
